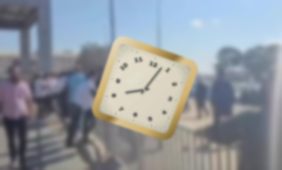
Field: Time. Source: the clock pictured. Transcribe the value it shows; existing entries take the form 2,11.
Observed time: 8,03
